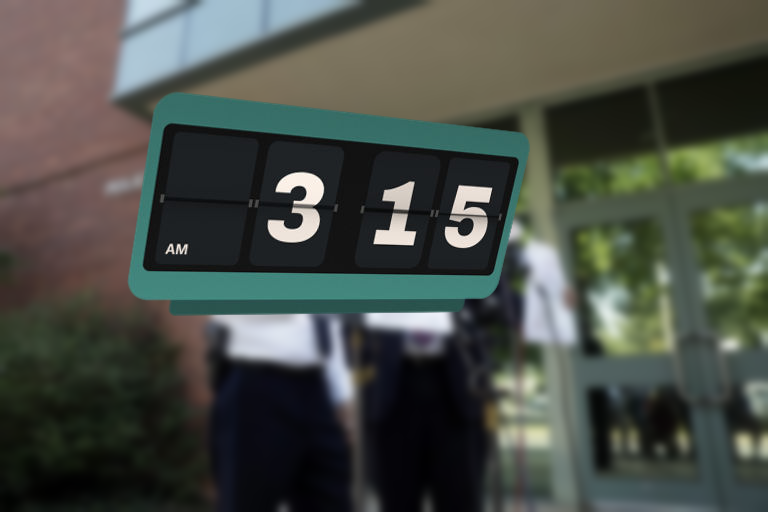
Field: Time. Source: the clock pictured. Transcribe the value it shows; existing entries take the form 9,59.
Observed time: 3,15
